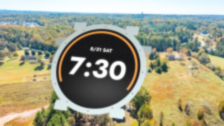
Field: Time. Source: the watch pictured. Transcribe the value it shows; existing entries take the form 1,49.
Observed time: 7,30
